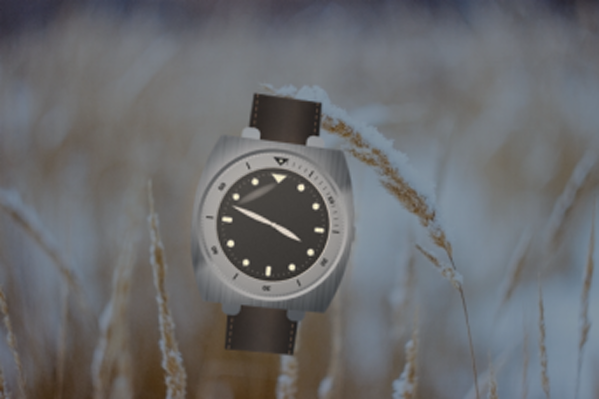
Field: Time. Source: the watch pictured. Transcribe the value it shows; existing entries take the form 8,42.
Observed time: 3,48
